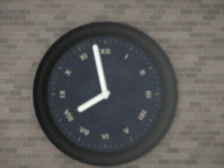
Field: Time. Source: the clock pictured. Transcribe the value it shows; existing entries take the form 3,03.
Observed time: 7,58
